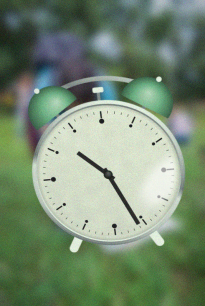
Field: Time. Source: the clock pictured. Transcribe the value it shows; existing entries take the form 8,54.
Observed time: 10,26
